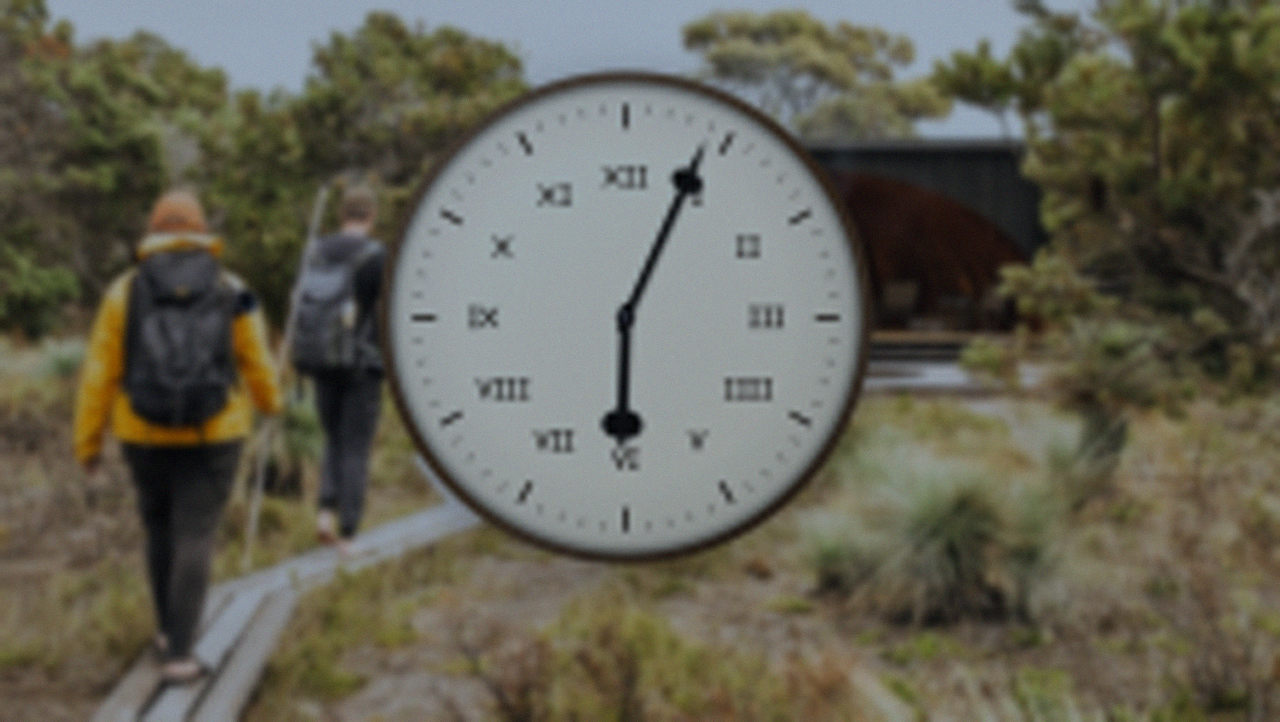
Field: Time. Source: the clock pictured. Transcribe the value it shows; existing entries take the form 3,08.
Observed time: 6,04
